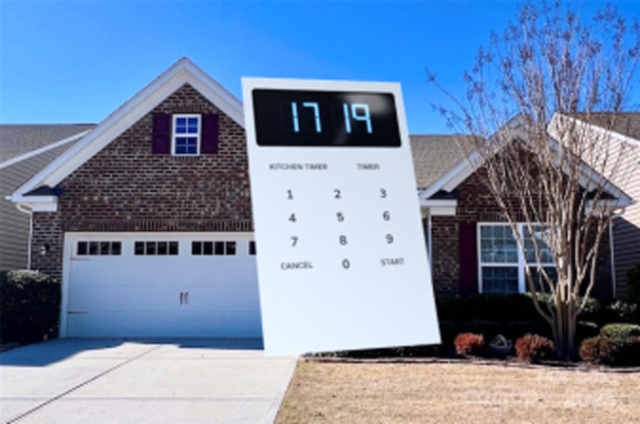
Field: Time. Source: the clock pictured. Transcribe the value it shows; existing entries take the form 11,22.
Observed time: 17,19
